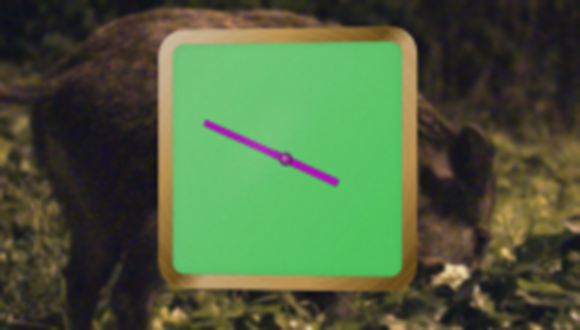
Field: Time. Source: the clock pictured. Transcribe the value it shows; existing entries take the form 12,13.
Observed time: 3,49
